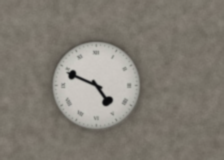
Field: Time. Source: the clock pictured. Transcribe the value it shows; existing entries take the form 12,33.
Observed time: 4,49
